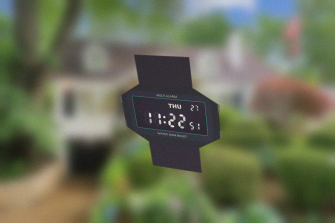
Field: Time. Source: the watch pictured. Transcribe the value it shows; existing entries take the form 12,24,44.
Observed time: 11,22,51
